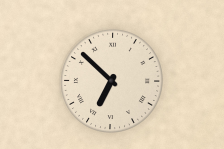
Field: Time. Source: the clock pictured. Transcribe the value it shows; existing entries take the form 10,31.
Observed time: 6,52
